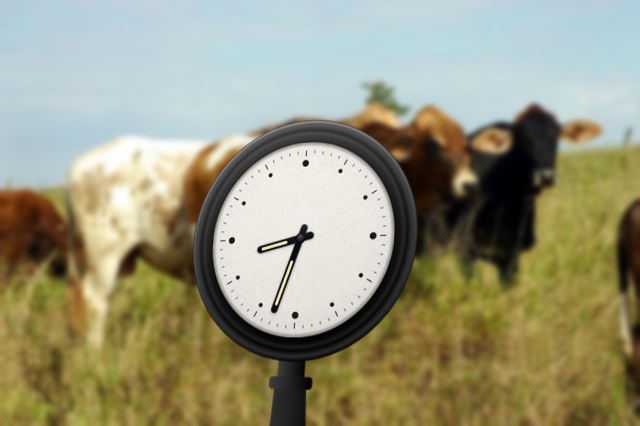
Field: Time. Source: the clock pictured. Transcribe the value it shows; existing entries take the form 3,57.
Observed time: 8,33
